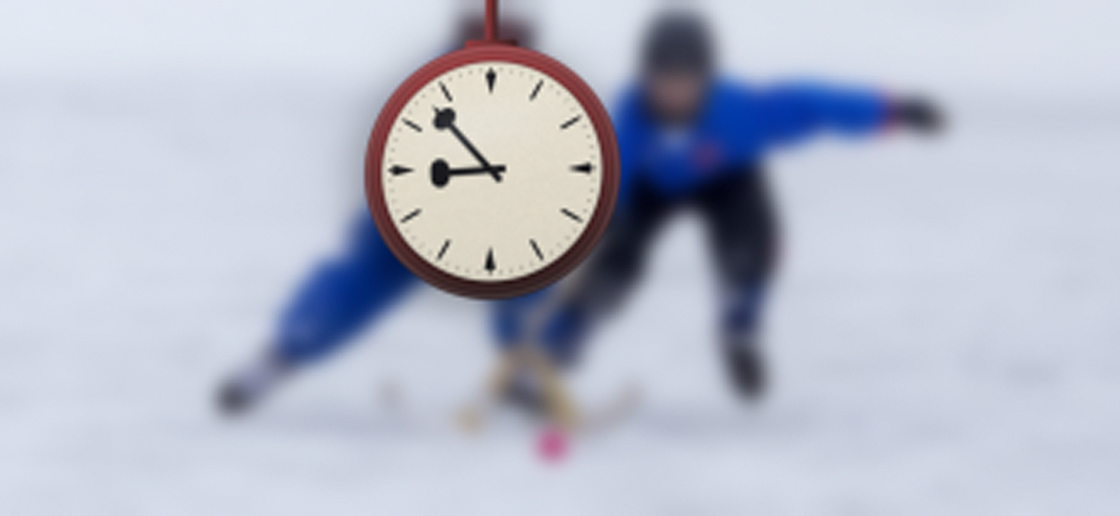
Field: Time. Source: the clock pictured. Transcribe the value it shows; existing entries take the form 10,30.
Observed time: 8,53
